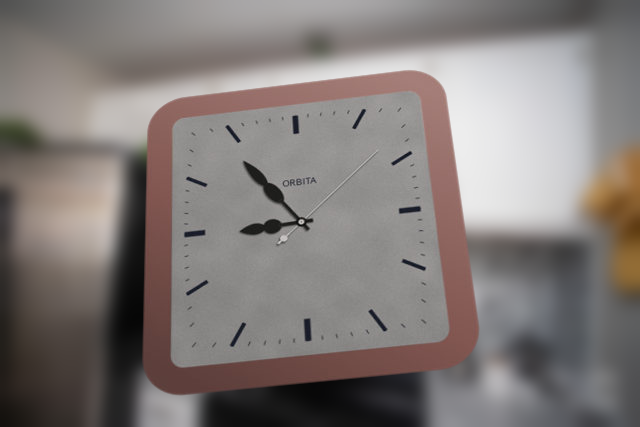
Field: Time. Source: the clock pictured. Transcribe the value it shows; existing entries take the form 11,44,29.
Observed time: 8,54,08
